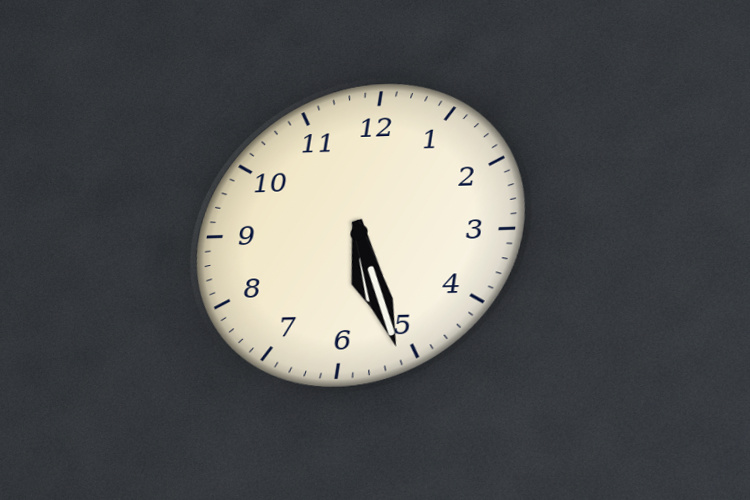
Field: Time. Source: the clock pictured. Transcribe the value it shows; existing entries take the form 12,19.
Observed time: 5,26
